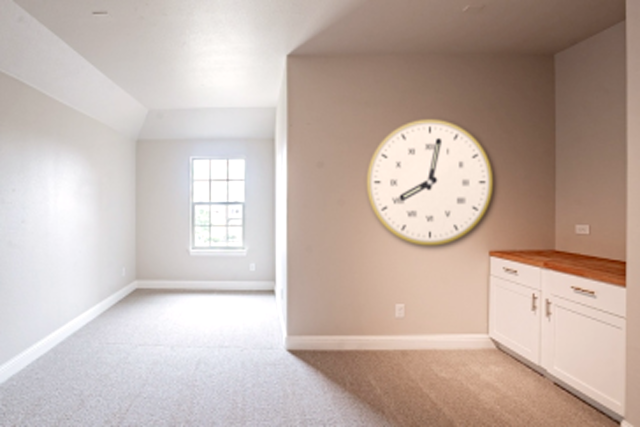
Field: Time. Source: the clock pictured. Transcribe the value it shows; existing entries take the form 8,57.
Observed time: 8,02
